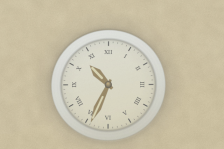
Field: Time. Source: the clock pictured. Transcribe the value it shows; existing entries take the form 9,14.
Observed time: 10,34
